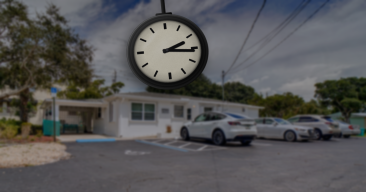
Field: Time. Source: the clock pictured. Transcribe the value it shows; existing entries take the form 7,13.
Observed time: 2,16
